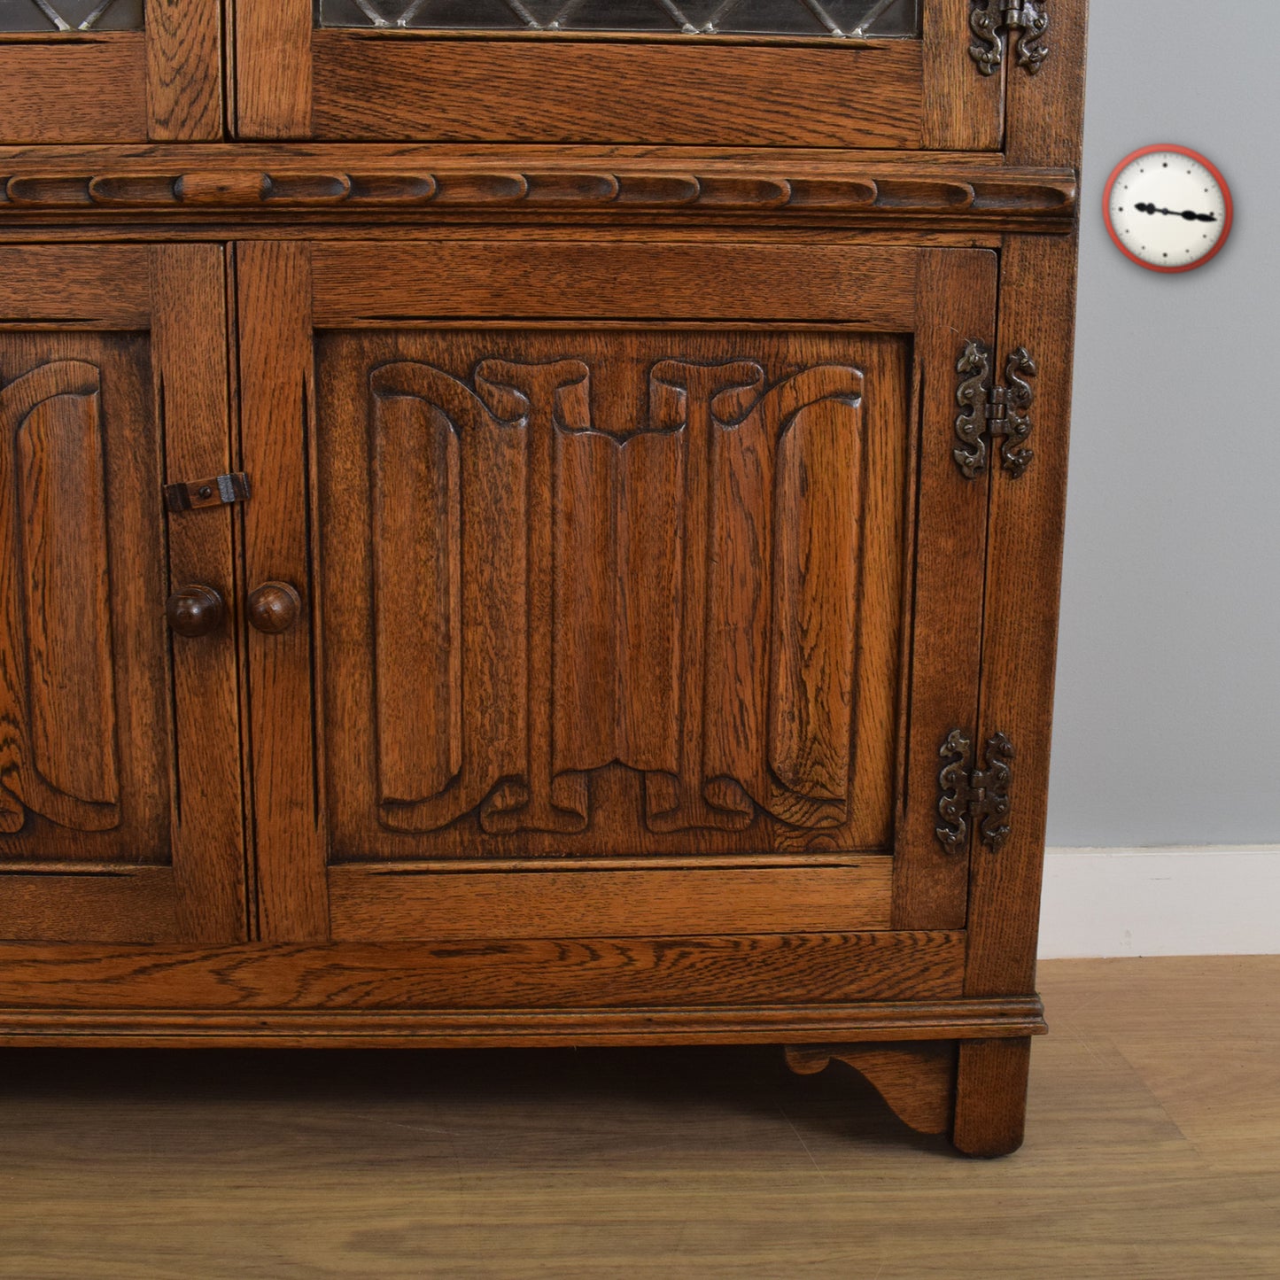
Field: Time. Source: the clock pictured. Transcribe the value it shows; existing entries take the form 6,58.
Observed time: 9,16
